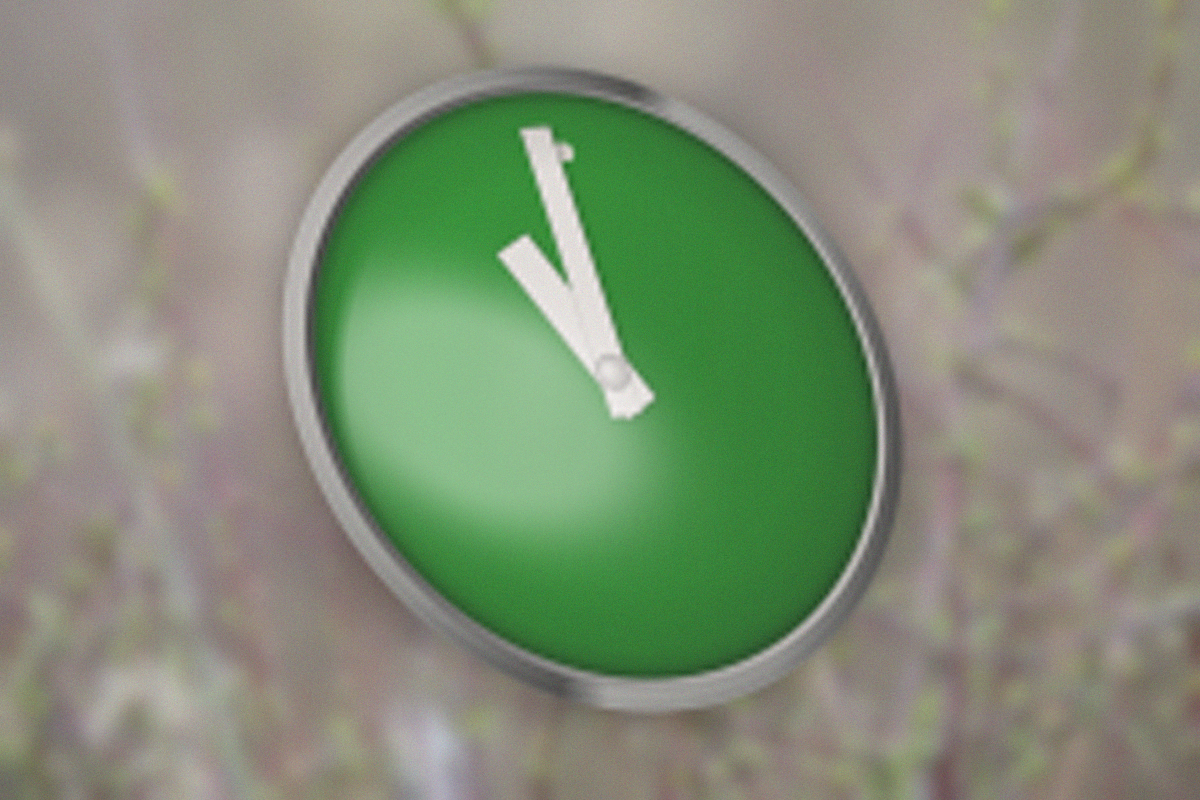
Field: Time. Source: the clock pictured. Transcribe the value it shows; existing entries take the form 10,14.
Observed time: 10,59
